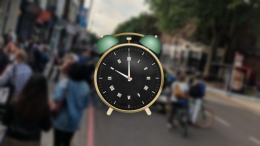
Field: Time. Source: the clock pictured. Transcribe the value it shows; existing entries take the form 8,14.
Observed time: 10,00
